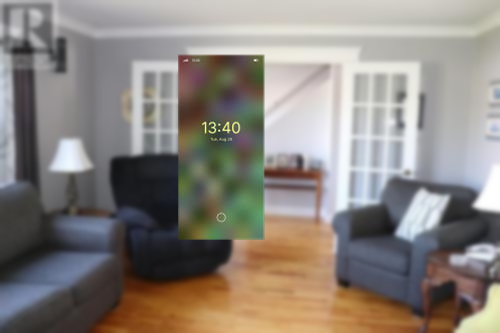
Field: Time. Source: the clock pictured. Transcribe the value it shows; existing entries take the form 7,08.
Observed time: 13,40
